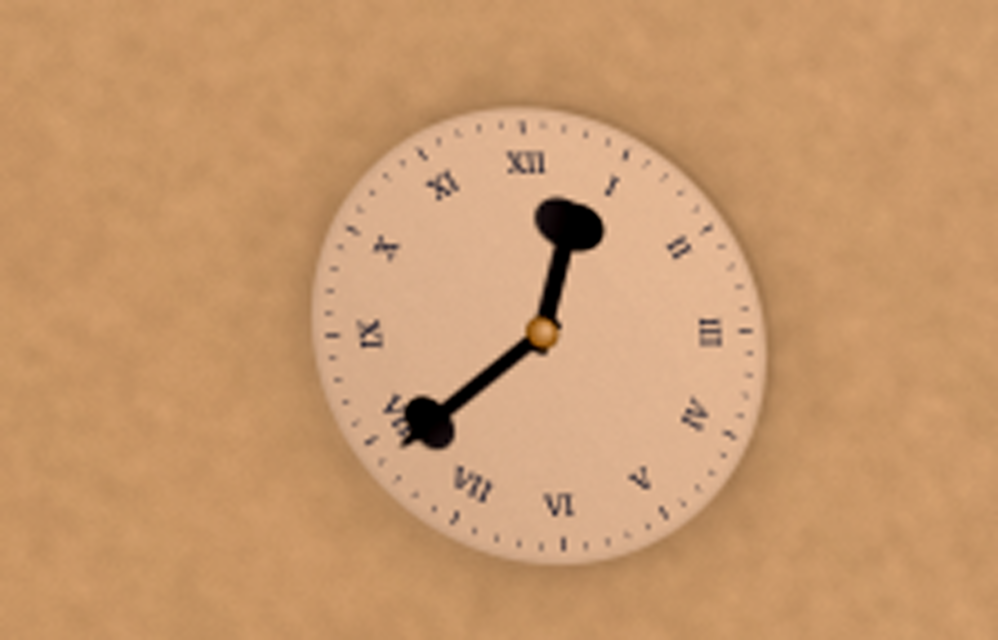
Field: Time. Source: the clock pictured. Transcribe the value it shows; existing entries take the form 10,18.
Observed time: 12,39
